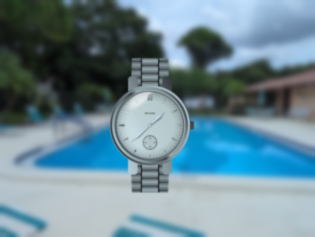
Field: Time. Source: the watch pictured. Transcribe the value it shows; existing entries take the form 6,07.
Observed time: 1,38
